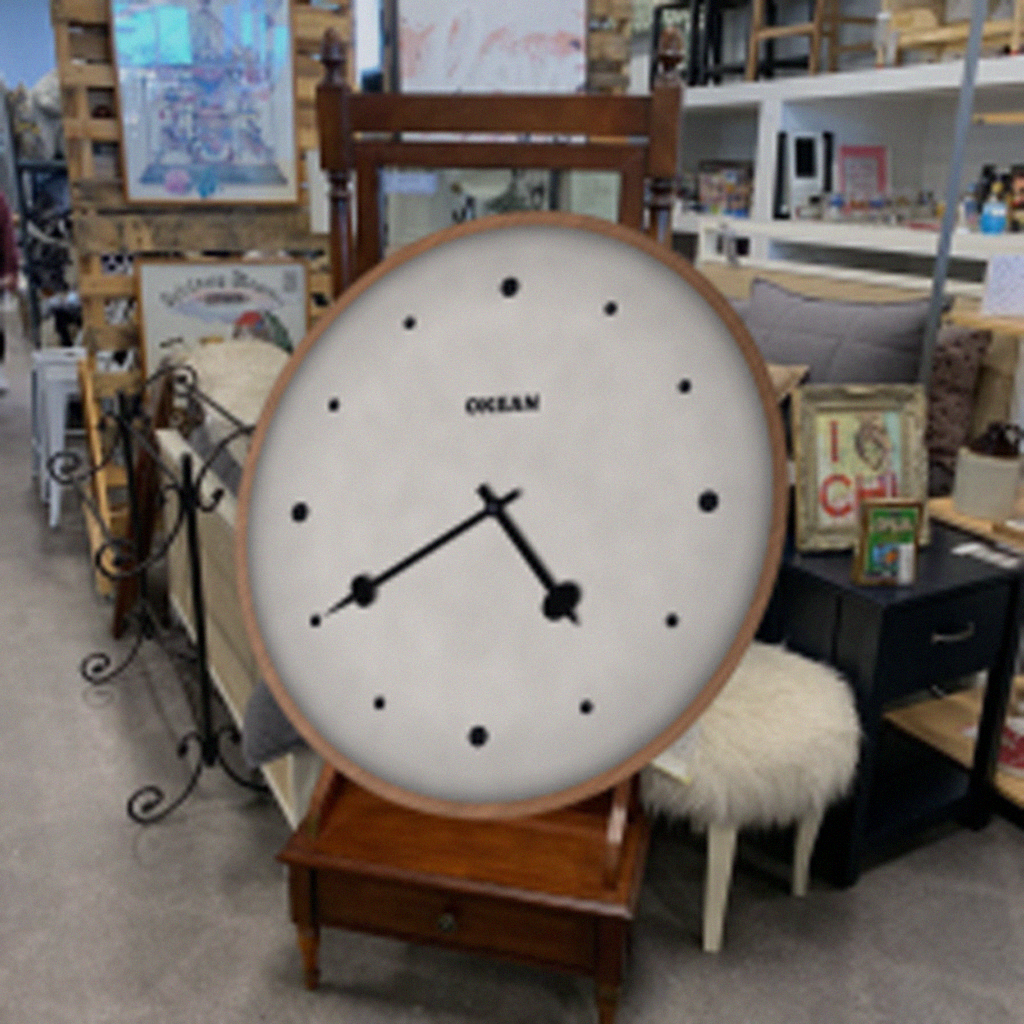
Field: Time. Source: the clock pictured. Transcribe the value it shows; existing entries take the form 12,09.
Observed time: 4,40
